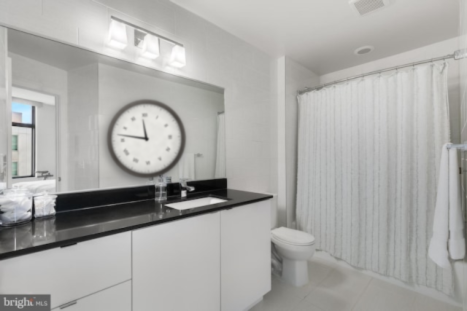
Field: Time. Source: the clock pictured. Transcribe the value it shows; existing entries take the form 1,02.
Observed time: 11,47
